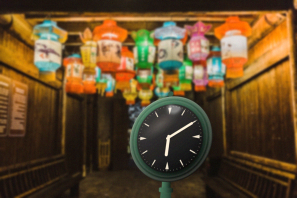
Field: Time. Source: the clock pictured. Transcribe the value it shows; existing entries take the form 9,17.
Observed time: 6,10
